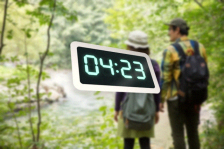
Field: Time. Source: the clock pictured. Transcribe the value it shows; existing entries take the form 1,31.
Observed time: 4,23
